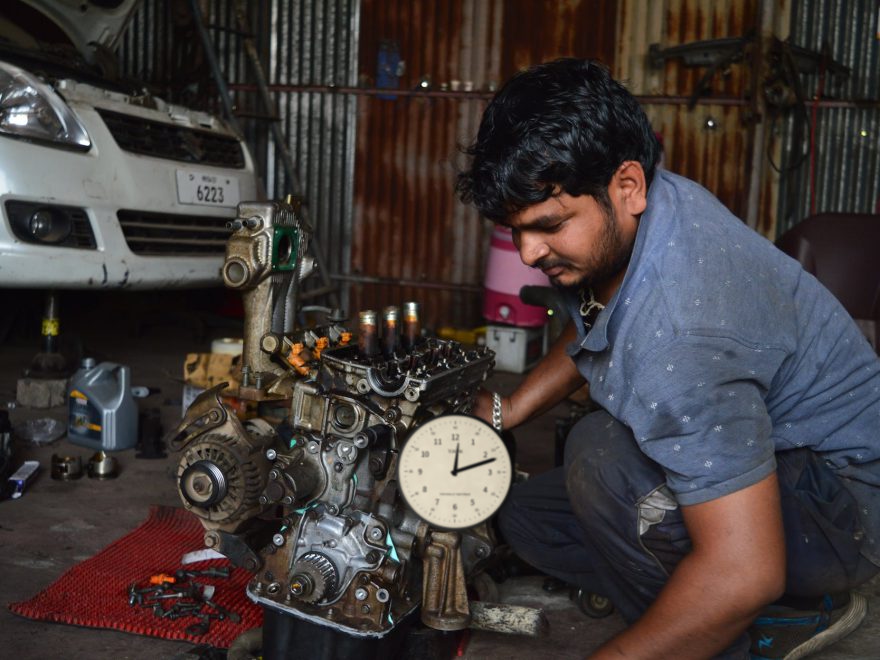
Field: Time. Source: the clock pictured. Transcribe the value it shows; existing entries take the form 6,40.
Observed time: 12,12
